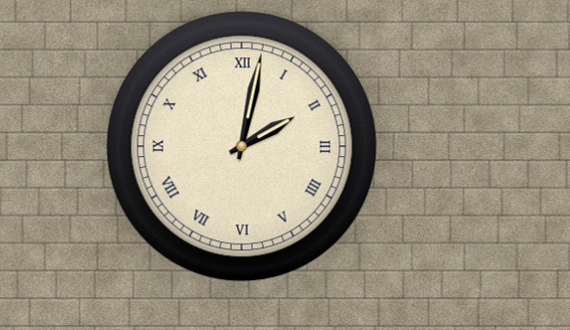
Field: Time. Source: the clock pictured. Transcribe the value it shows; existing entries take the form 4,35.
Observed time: 2,02
